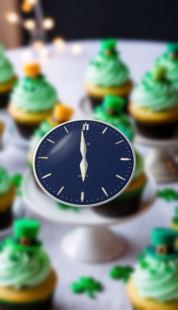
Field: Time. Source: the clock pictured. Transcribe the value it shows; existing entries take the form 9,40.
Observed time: 5,59
